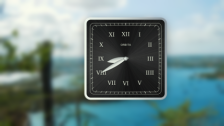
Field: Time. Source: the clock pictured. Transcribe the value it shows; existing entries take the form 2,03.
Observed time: 8,40
